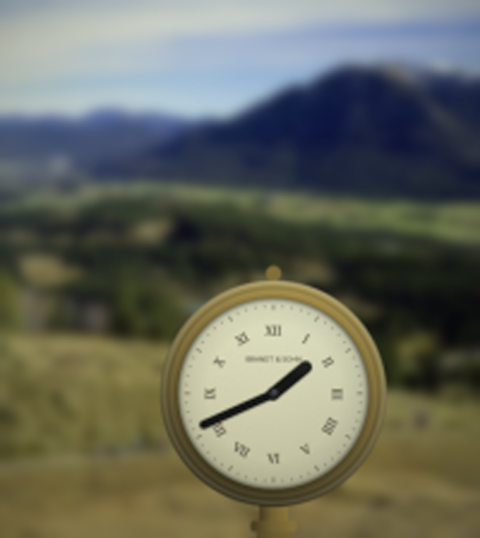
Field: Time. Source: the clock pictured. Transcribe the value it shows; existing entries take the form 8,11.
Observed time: 1,41
